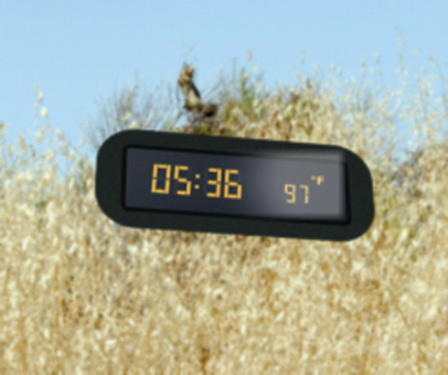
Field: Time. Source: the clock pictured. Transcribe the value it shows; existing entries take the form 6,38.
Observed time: 5,36
